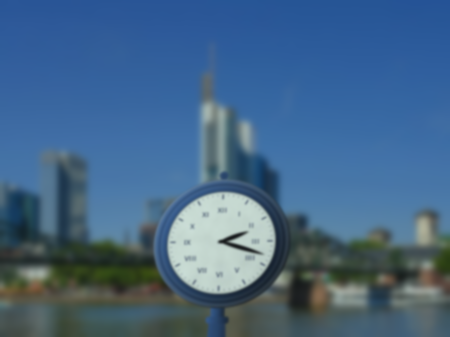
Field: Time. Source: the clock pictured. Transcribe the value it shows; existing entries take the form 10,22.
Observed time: 2,18
